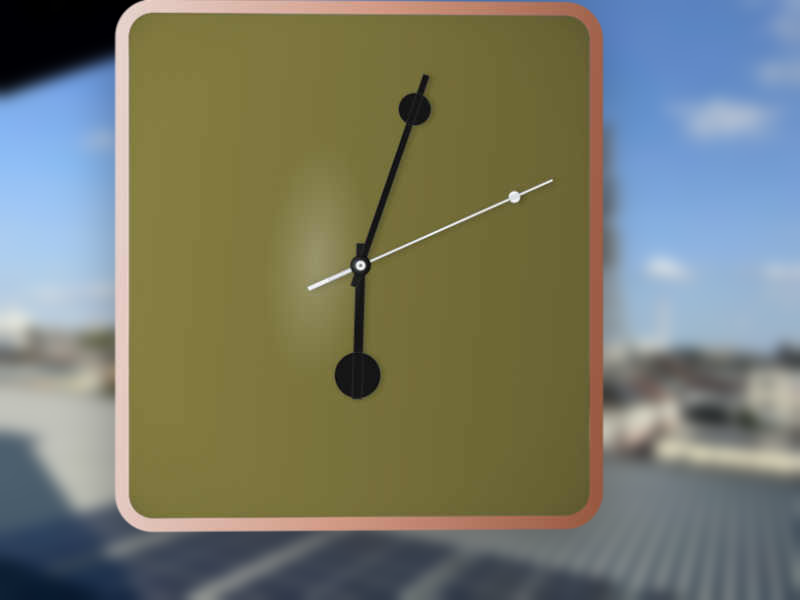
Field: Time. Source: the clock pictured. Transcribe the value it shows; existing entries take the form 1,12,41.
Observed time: 6,03,11
